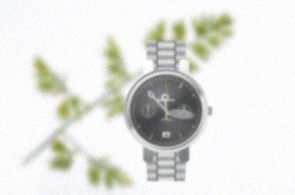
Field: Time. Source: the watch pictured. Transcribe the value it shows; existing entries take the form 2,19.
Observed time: 11,53
